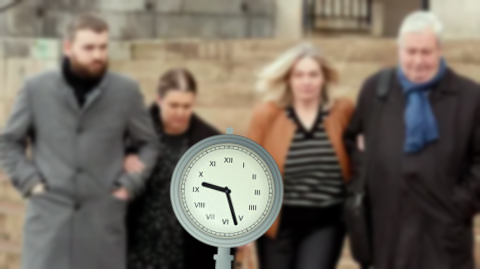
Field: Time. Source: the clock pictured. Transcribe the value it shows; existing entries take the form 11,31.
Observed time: 9,27
